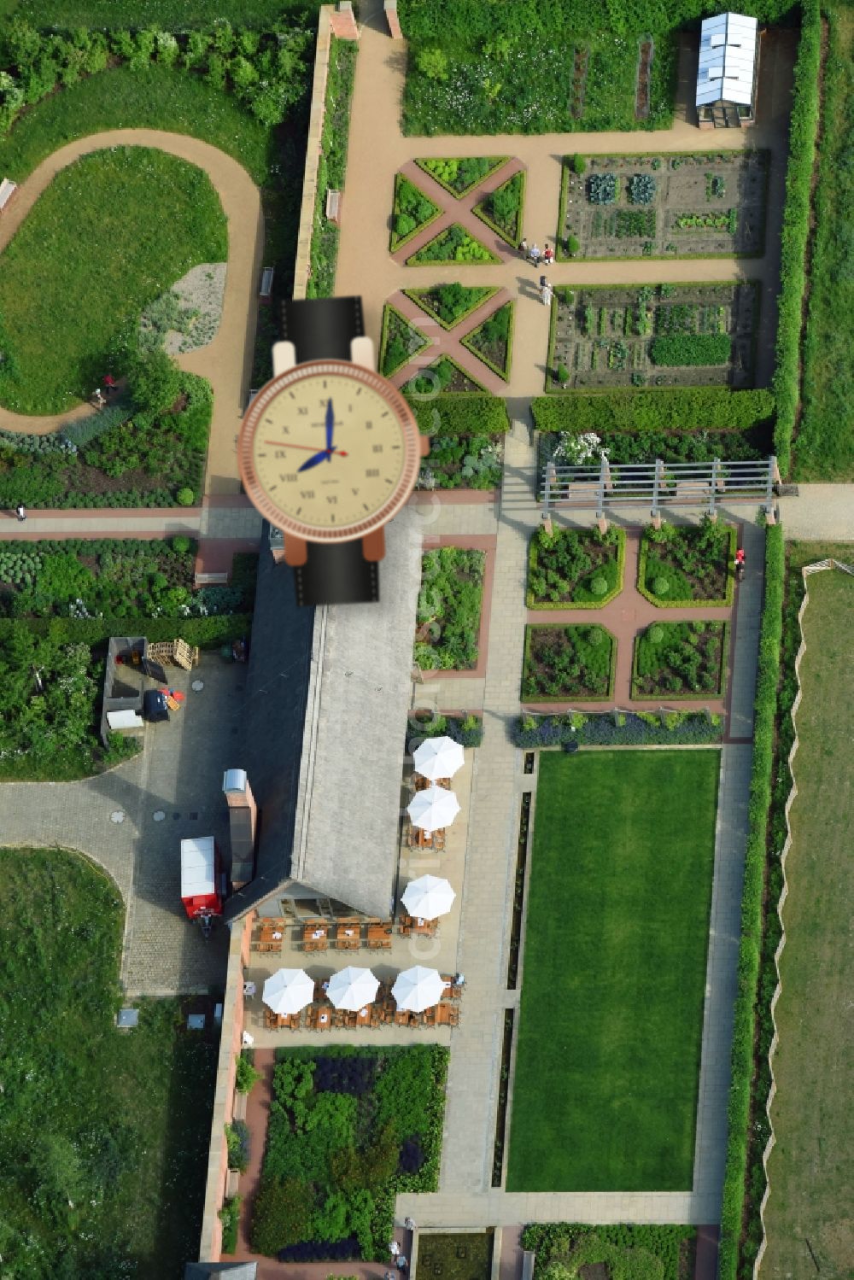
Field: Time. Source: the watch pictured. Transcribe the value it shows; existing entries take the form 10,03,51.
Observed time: 8,00,47
